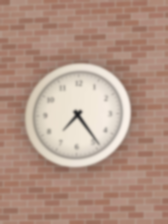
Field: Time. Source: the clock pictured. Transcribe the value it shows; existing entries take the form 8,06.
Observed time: 7,24
